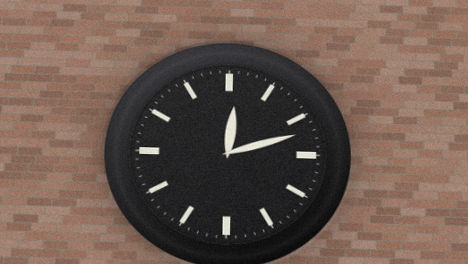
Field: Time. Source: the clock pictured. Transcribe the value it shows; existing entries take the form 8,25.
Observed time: 12,12
